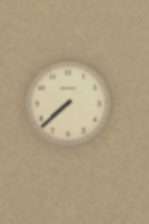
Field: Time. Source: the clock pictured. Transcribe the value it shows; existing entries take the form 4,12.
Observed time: 7,38
